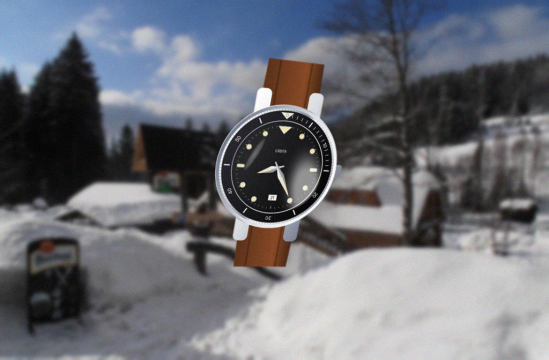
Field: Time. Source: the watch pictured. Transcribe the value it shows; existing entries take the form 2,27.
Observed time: 8,25
